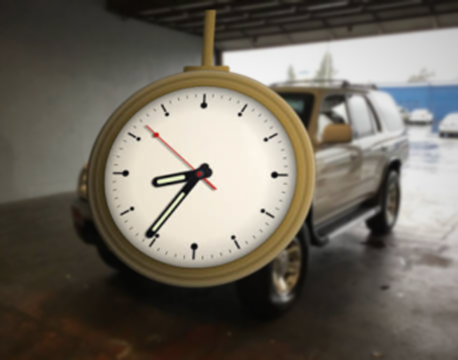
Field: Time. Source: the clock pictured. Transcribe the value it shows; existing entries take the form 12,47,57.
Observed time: 8,35,52
